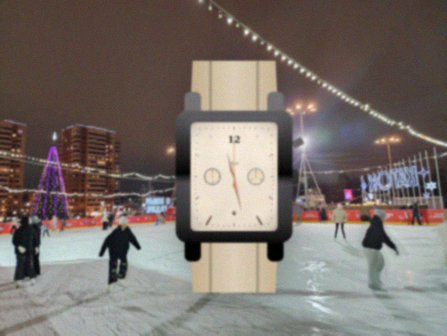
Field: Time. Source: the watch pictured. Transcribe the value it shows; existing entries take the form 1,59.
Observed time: 11,28
